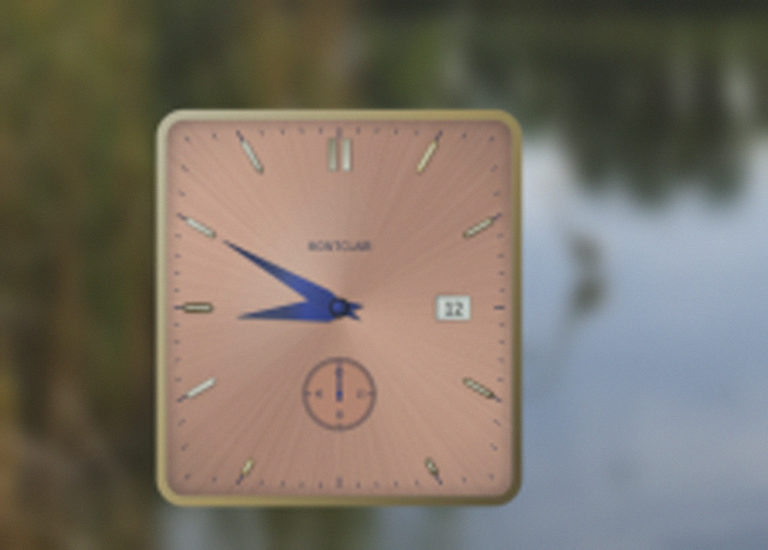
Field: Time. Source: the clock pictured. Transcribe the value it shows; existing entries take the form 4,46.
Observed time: 8,50
